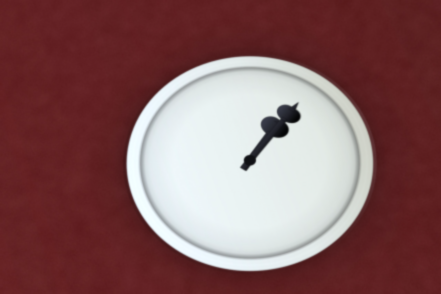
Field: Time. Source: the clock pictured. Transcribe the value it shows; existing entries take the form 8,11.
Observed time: 1,06
